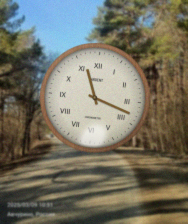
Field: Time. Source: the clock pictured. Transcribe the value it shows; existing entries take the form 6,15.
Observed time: 11,18
